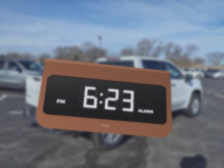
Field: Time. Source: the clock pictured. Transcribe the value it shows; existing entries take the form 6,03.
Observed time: 6,23
